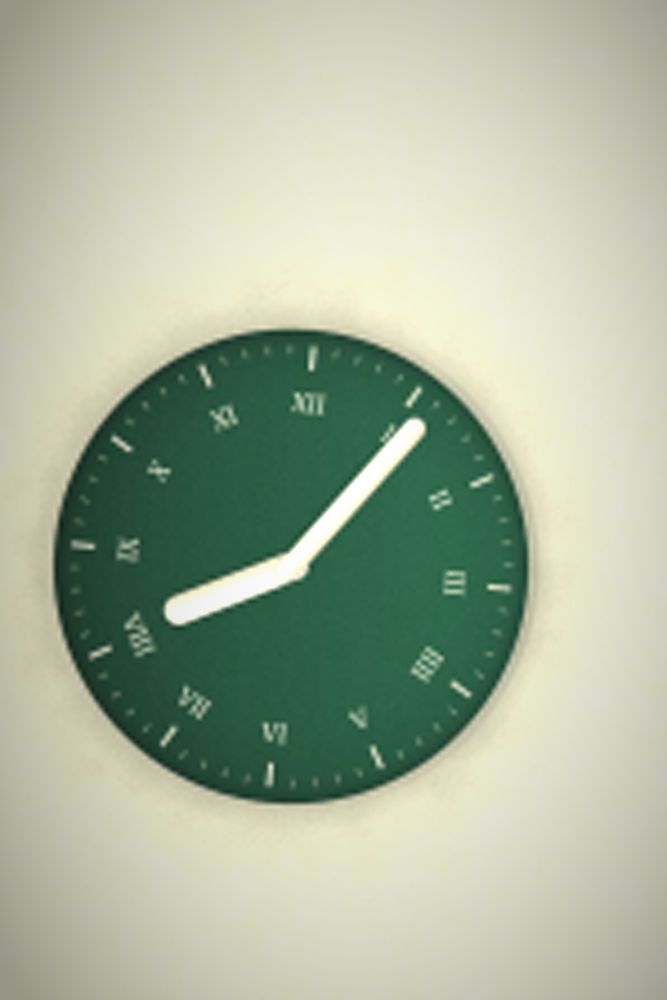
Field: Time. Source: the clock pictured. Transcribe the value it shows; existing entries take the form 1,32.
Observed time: 8,06
